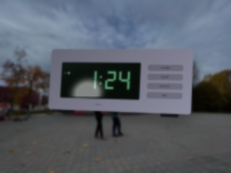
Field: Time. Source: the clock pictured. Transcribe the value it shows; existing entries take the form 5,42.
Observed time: 1,24
